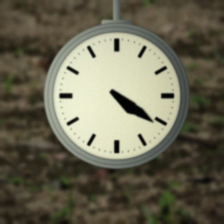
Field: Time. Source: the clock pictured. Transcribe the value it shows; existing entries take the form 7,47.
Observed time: 4,21
